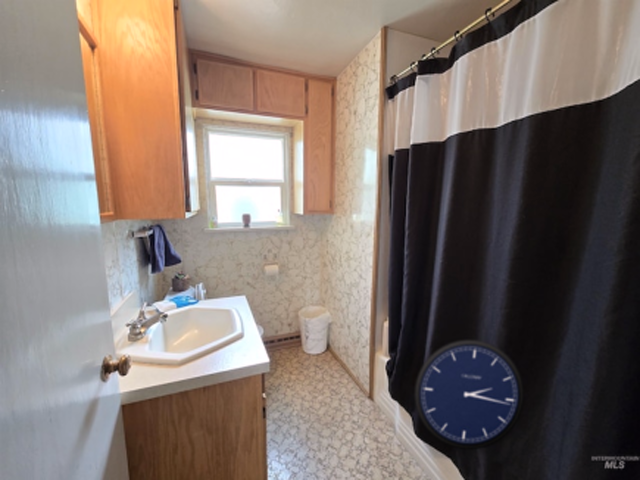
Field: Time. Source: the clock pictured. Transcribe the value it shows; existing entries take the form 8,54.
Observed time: 2,16
